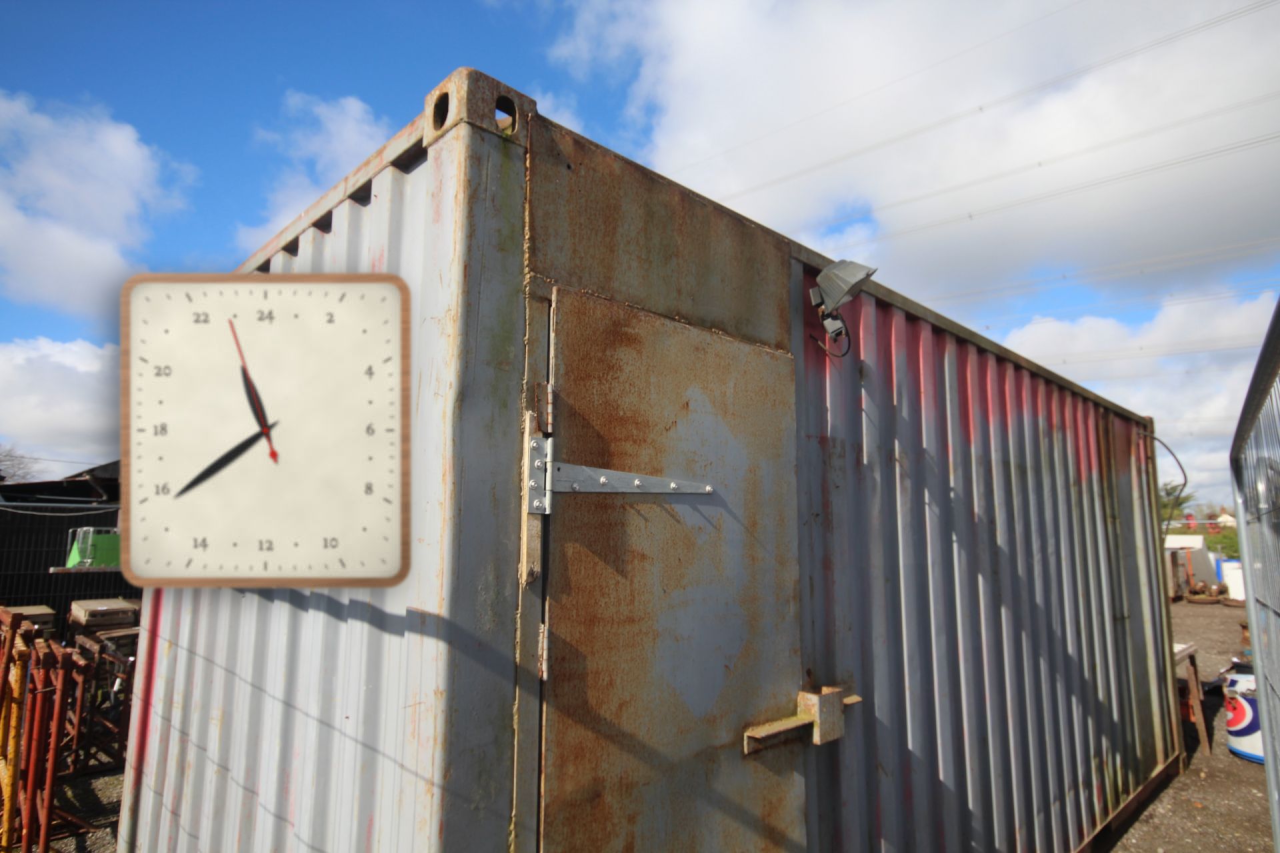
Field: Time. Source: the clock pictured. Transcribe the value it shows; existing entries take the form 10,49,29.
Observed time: 22,38,57
